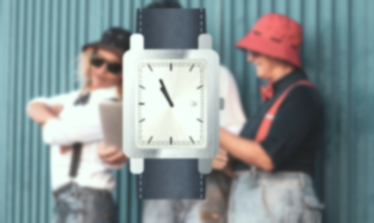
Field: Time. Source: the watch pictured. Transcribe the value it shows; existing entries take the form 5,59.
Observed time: 10,56
